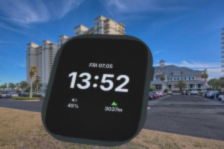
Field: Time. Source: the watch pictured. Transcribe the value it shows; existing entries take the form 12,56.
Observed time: 13,52
